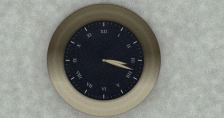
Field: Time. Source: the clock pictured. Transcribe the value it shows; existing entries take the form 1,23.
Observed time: 3,18
